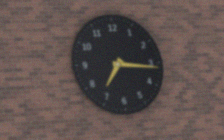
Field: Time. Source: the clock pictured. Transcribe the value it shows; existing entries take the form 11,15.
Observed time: 7,16
